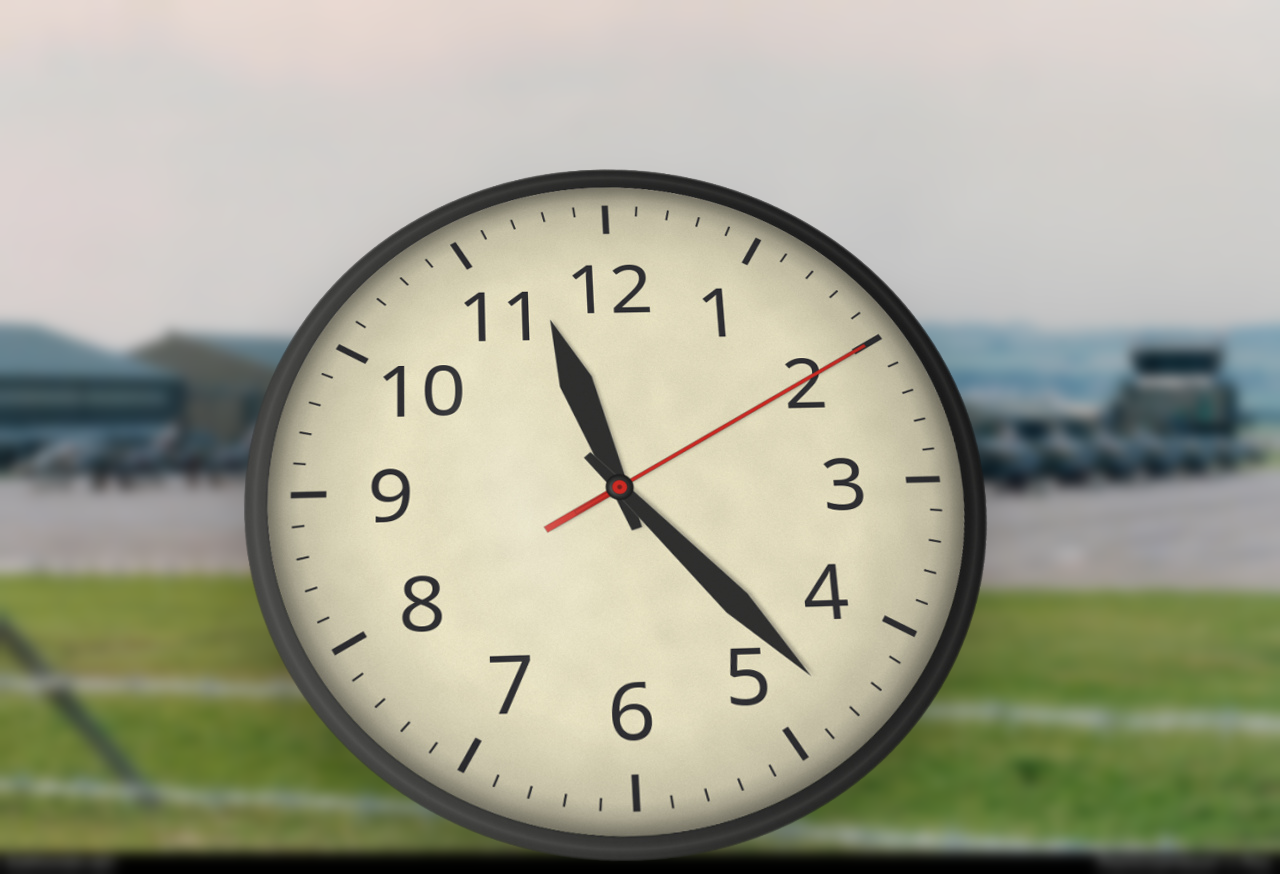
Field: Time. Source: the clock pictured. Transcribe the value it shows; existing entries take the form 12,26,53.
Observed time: 11,23,10
